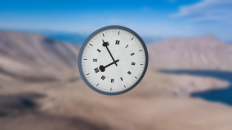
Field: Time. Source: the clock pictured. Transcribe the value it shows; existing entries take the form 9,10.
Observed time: 7,54
